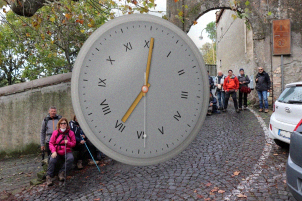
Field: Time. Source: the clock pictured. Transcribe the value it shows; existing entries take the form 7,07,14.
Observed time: 7,00,29
